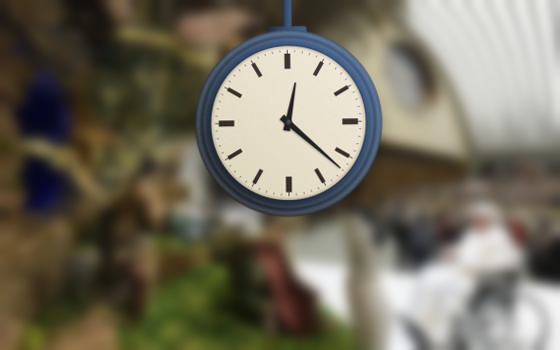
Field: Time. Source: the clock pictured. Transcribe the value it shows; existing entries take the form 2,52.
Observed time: 12,22
